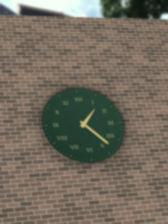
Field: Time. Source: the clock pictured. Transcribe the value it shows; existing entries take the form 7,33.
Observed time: 1,23
